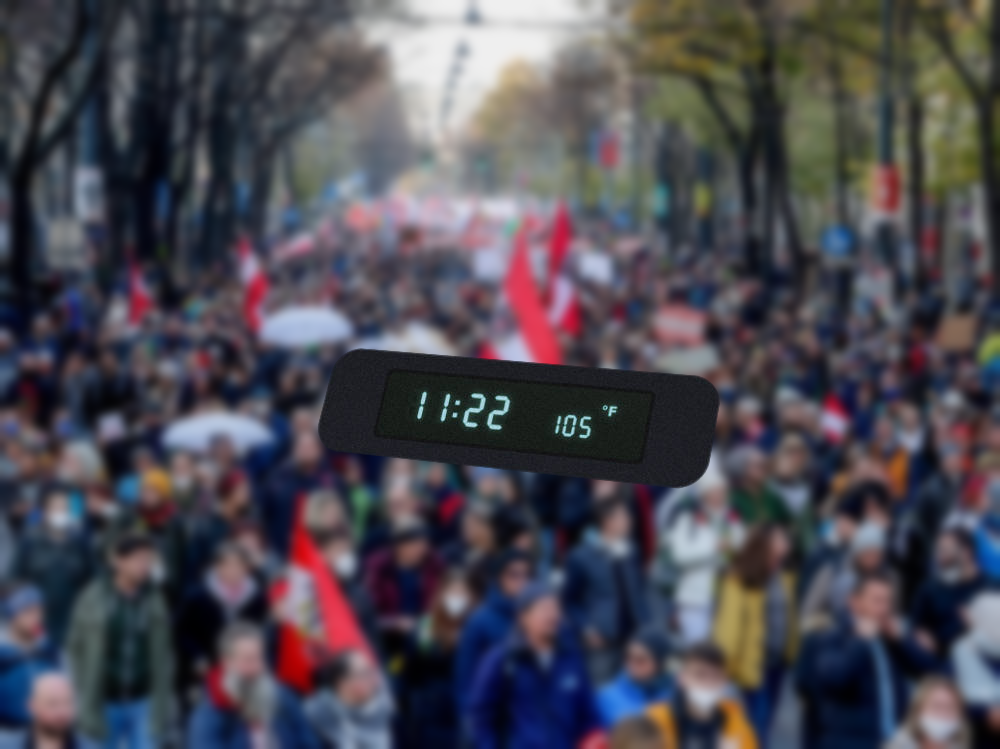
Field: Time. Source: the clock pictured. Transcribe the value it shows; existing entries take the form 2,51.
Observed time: 11,22
